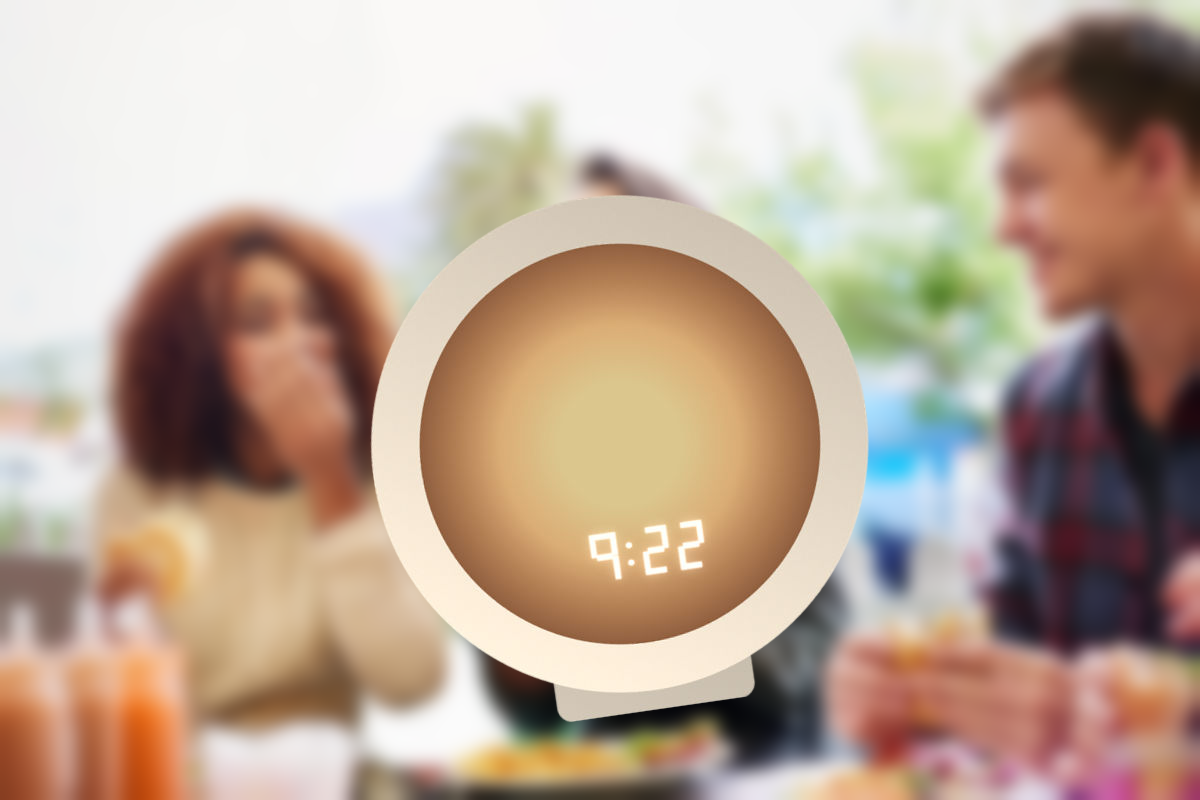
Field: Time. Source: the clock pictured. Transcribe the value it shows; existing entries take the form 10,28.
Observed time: 9,22
